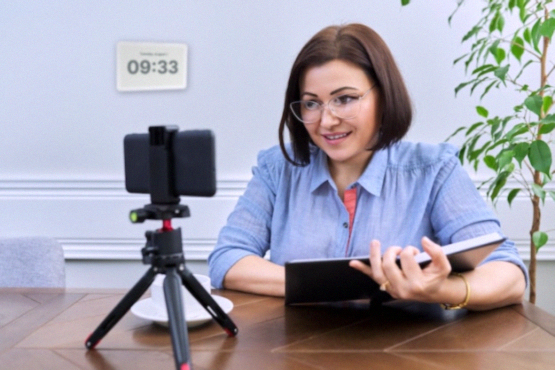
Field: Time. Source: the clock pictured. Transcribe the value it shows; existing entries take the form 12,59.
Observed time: 9,33
